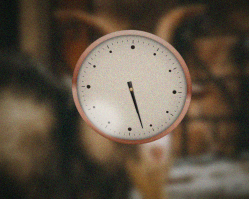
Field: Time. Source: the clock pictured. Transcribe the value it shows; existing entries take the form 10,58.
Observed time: 5,27
